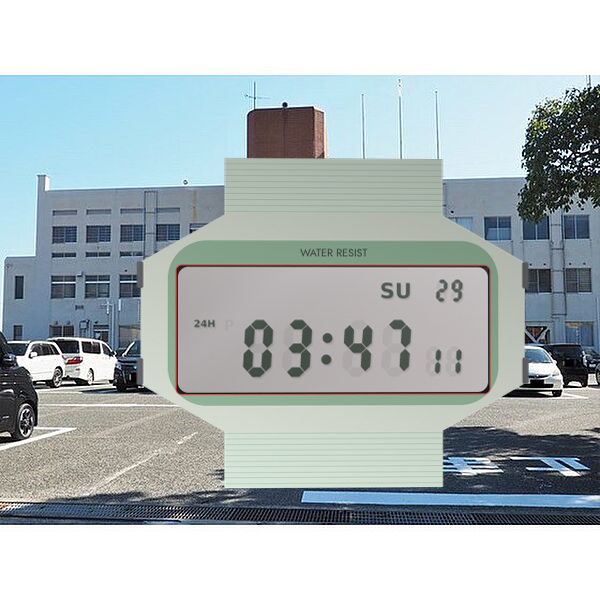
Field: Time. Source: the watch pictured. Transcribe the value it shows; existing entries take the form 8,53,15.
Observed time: 3,47,11
